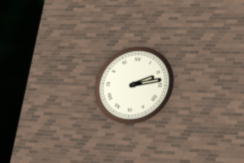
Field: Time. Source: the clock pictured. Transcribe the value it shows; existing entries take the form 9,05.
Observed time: 2,13
